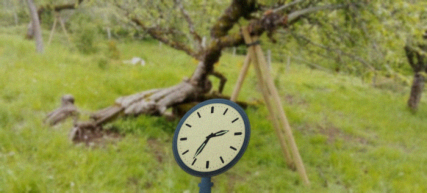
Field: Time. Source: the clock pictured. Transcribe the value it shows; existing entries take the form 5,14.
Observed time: 2,36
